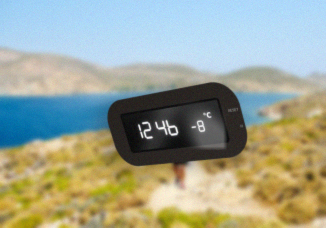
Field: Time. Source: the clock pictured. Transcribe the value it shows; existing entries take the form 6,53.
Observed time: 12,46
